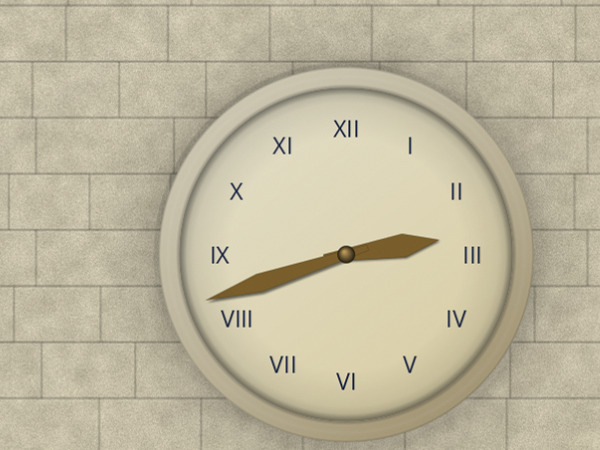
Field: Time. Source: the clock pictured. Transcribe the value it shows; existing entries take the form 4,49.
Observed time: 2,42
